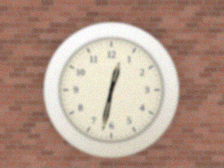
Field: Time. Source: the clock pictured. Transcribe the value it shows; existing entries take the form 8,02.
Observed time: 12,32
